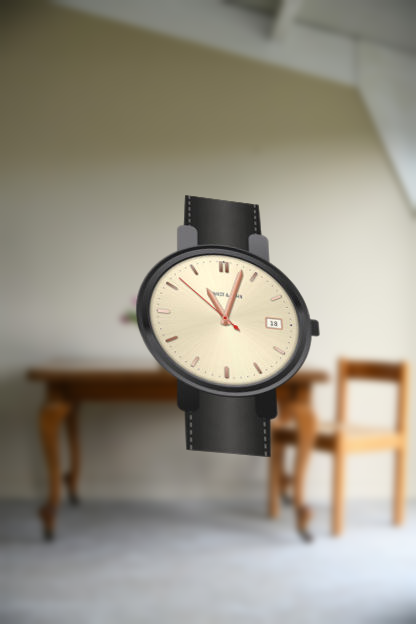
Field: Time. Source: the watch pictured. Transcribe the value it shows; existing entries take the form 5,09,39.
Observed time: 11,02,52
